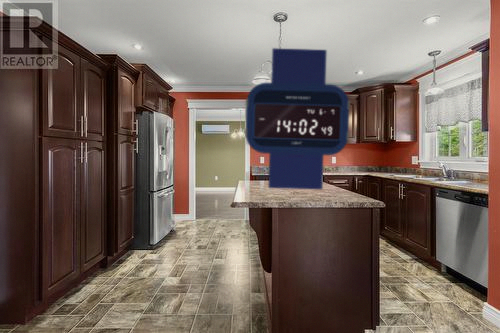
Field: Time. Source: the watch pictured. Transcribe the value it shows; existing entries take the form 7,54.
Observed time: 14,02
